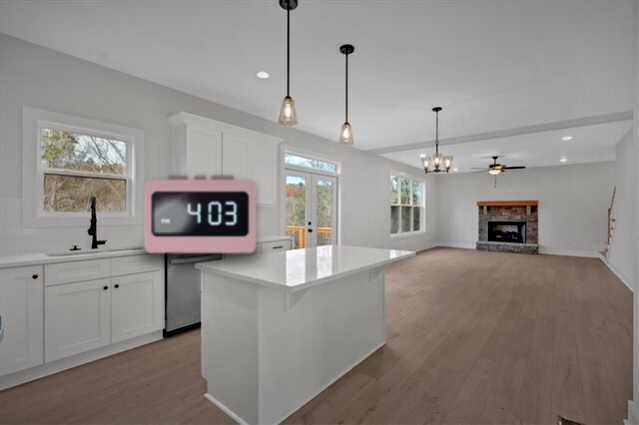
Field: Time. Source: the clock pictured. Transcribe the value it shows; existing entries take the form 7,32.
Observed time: 4,03
